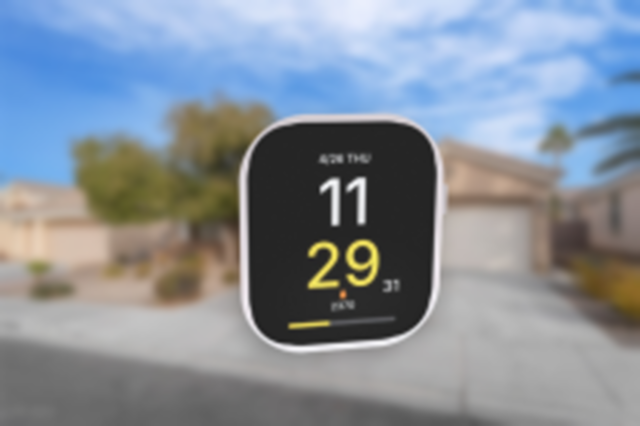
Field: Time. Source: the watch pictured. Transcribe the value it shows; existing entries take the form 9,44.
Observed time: 11,29
